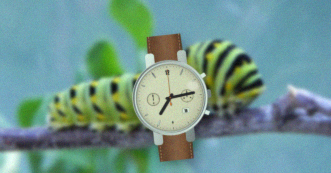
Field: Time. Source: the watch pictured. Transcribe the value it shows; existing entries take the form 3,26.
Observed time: 7,14
